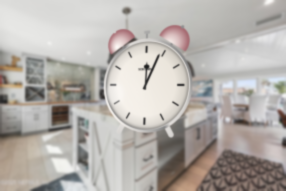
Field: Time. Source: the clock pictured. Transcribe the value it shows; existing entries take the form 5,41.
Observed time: 12,04
